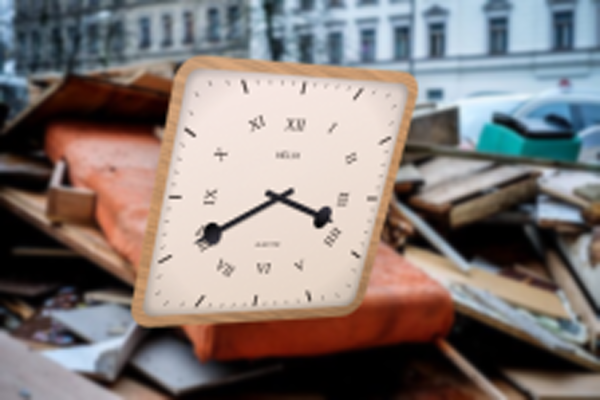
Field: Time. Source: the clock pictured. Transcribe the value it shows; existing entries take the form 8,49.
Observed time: 3,40
